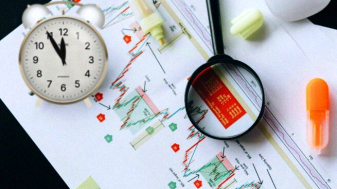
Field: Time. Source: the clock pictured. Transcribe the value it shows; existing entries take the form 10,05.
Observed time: 11,55
